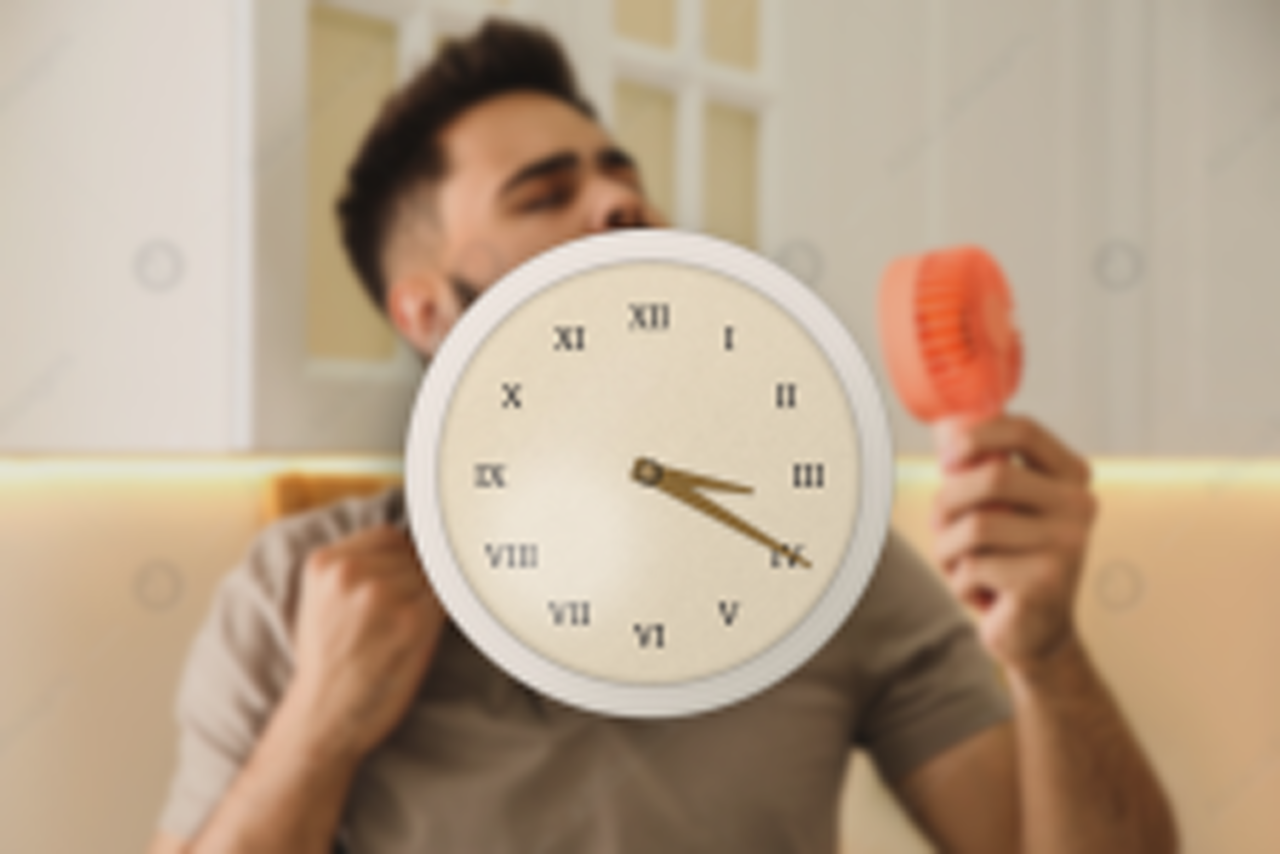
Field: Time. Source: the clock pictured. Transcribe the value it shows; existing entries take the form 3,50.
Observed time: 3,20
